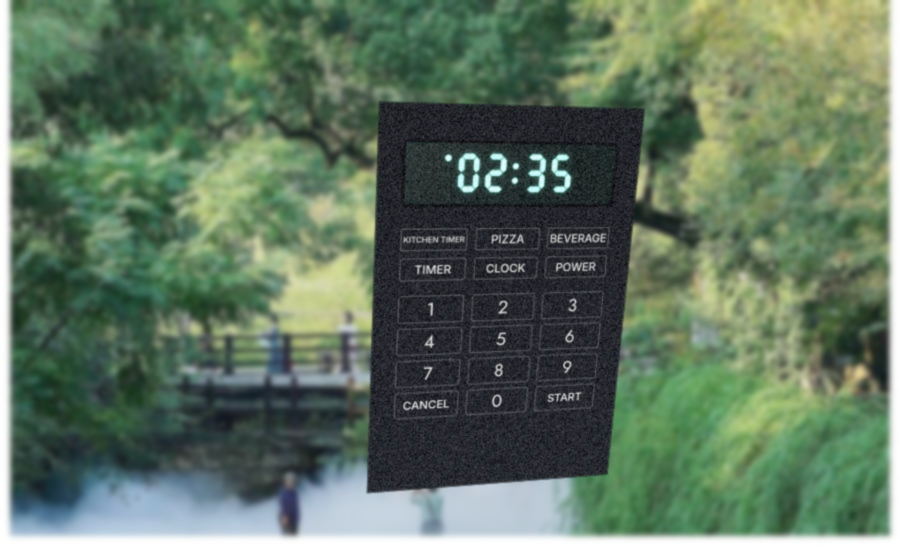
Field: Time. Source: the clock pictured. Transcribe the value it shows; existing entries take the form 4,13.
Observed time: 2,35
